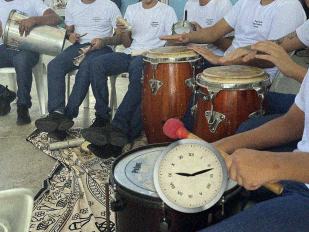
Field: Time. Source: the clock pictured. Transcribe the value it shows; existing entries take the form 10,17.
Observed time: 9,12
